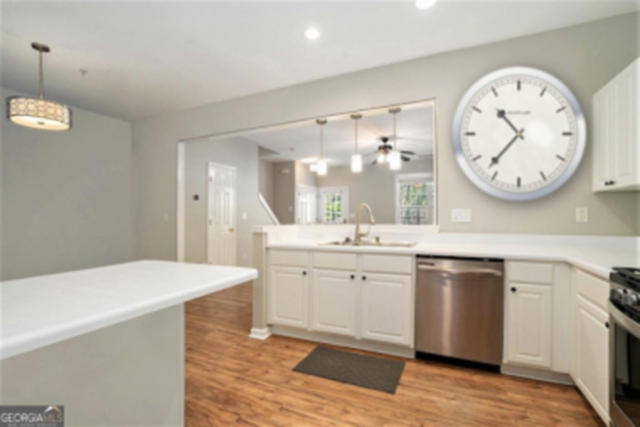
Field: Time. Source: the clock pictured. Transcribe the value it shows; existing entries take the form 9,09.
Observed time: 10,37
